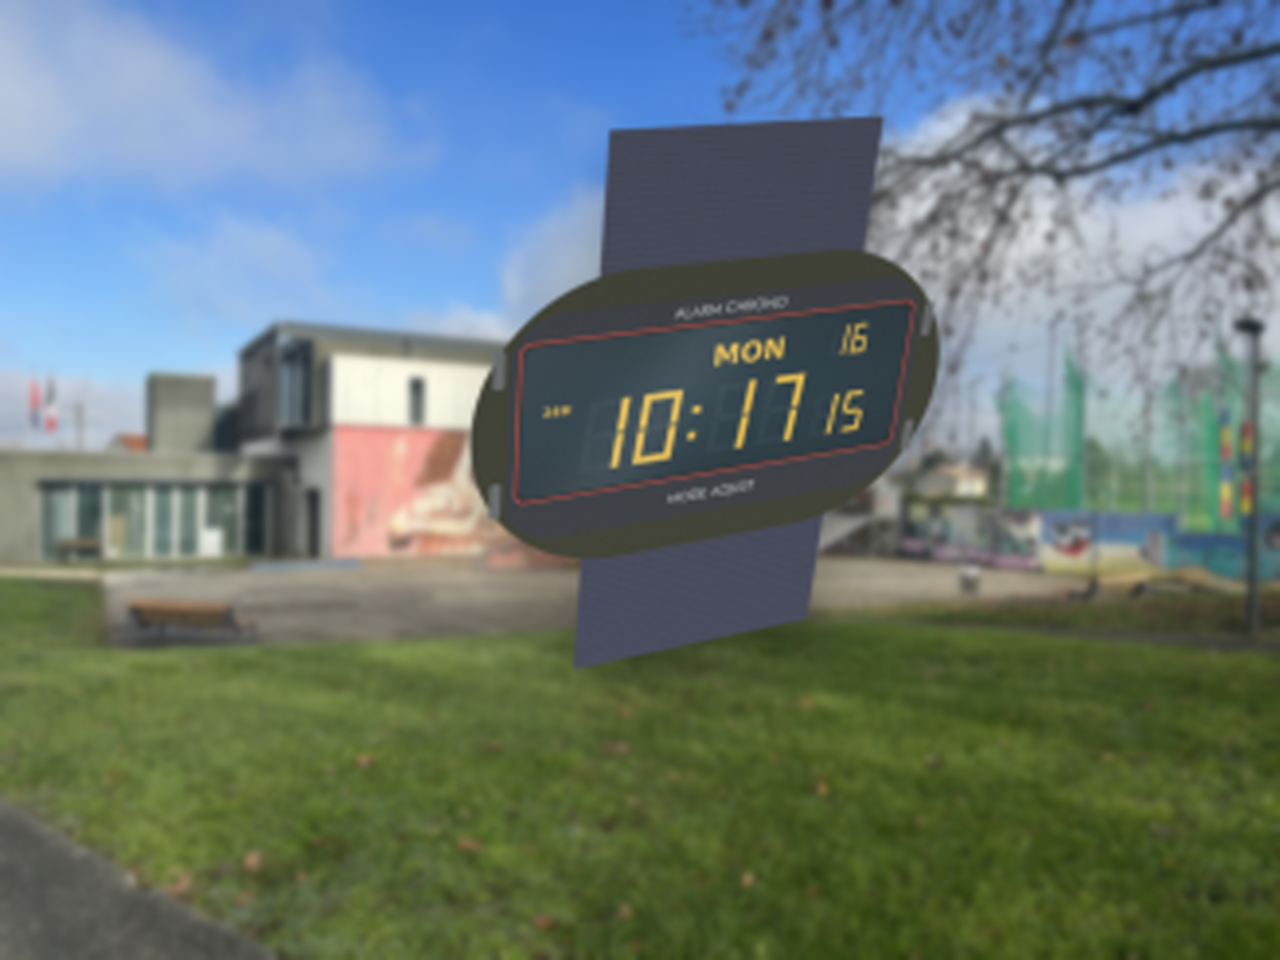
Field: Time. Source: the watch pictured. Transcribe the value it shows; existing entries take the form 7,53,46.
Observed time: 10,17,15
